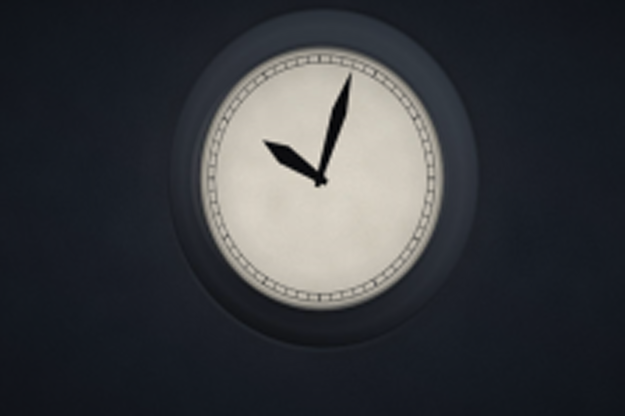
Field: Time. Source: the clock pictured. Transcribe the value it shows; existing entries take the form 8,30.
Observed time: 10,03
